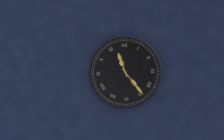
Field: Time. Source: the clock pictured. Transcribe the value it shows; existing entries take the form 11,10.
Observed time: 11,24
